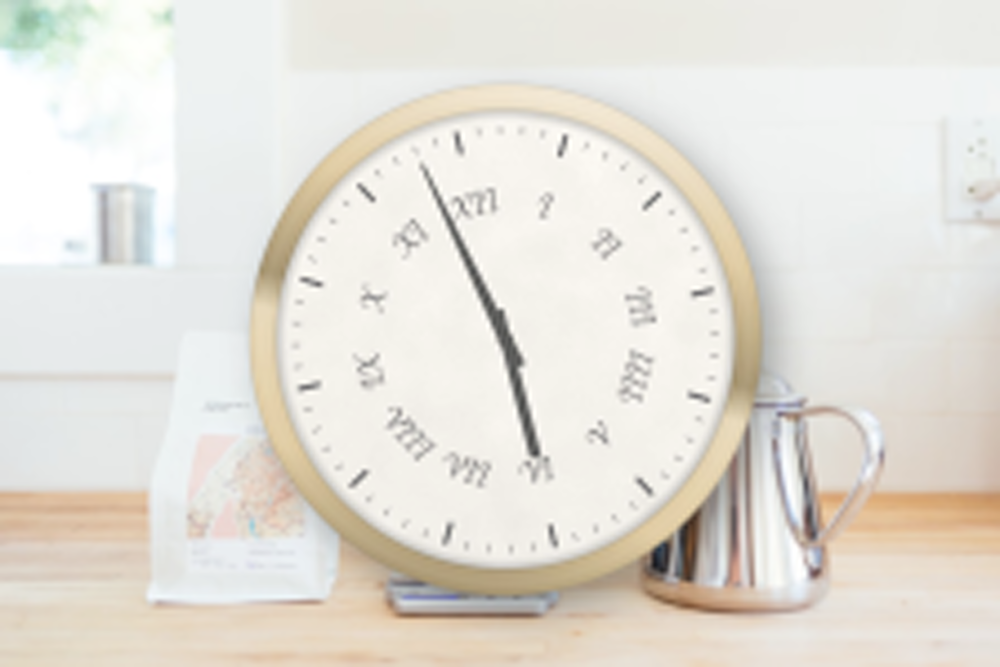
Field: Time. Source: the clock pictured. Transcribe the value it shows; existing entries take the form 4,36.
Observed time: 5,58
